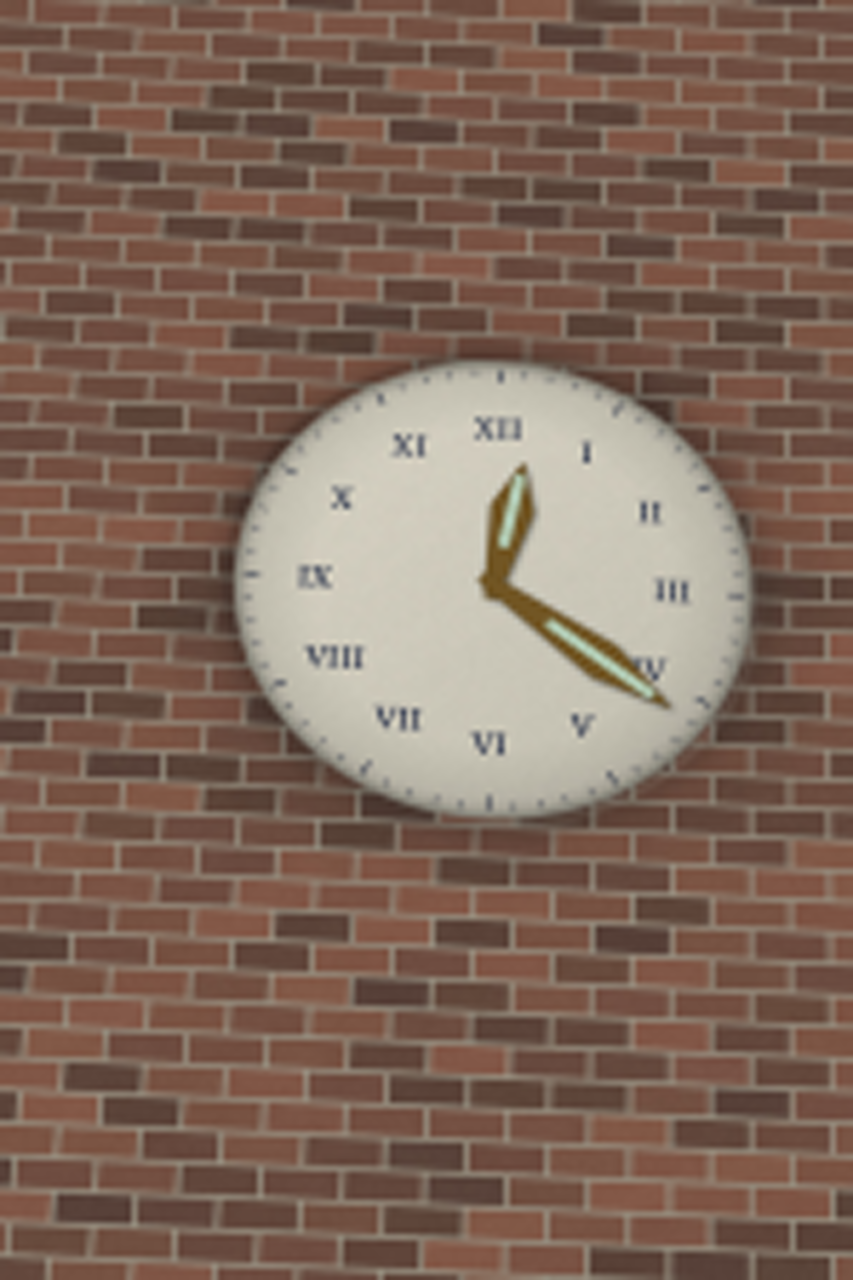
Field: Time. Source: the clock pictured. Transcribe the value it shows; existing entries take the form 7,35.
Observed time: 12,21
